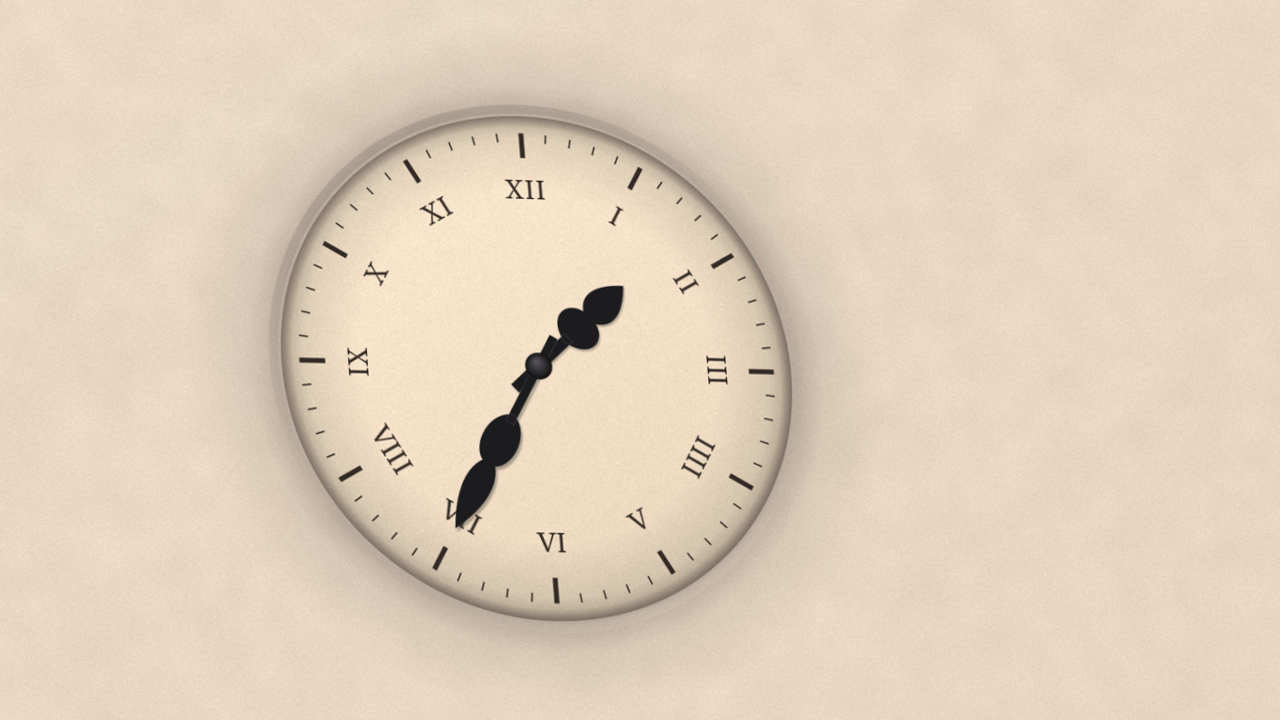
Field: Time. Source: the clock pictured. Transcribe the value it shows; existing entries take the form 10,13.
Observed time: 1,35
